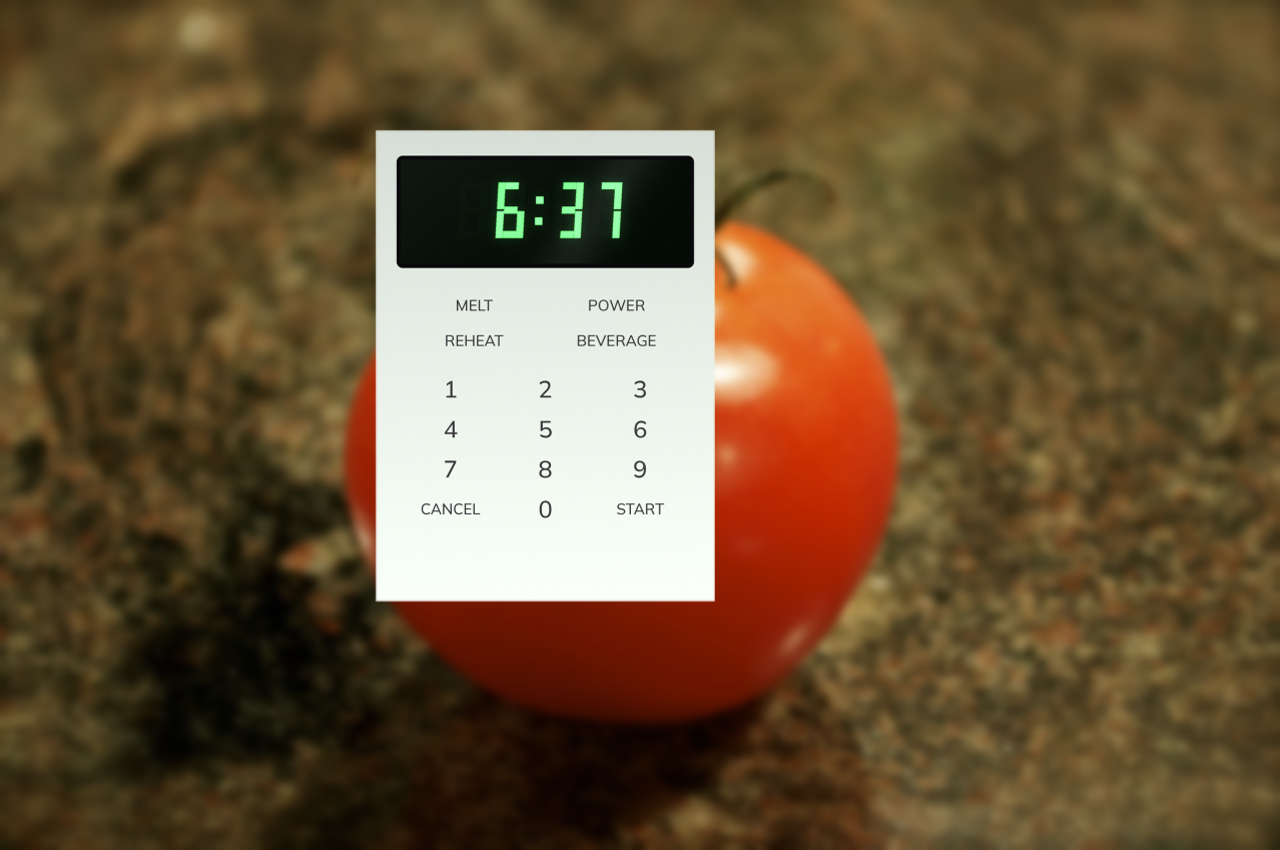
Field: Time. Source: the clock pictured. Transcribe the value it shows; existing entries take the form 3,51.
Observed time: 6,37
